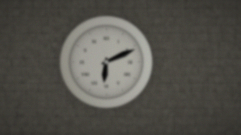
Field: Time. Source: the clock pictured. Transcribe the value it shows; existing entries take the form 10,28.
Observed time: 6,11
